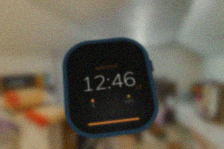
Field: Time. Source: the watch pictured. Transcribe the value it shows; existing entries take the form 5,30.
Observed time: 12,46
